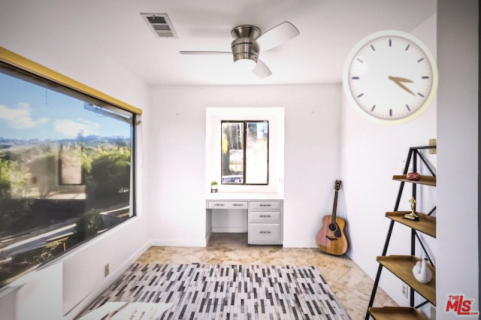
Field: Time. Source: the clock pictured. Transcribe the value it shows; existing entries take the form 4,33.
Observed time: 3,21
